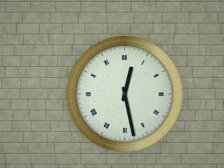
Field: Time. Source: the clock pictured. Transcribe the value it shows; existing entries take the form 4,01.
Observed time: 12,28
